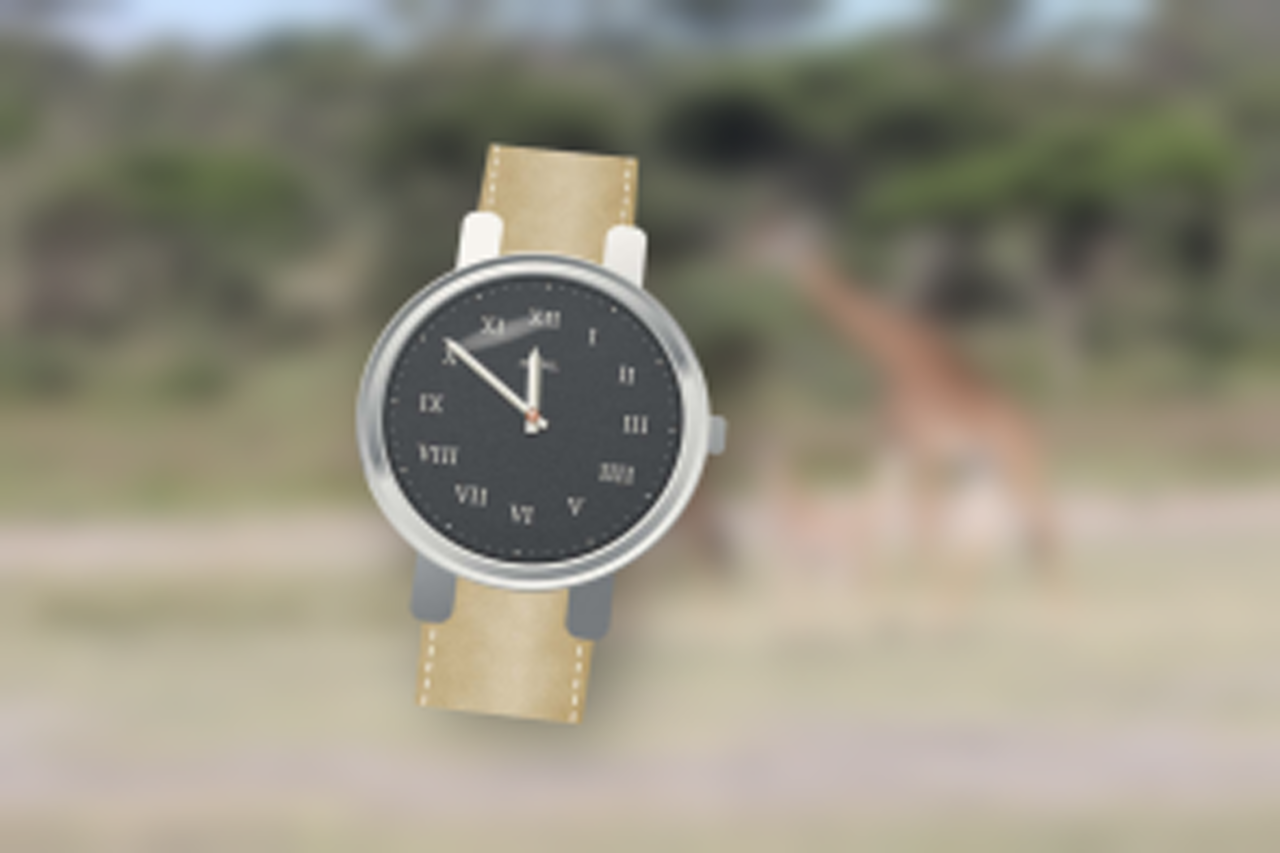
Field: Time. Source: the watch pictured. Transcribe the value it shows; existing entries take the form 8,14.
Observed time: 11,51
